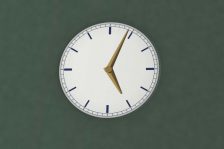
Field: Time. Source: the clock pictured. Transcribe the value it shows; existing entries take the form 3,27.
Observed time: 5,04
